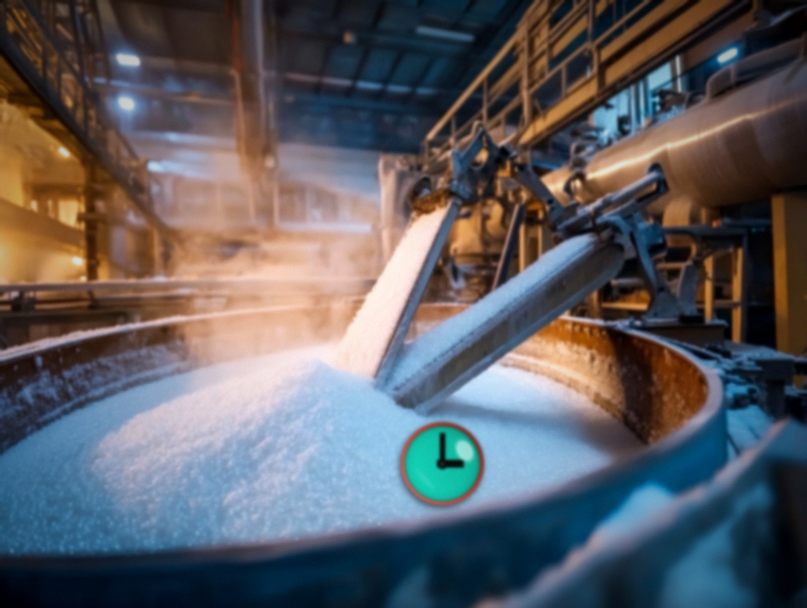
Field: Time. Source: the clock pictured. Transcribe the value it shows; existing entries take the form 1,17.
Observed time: 3,00
